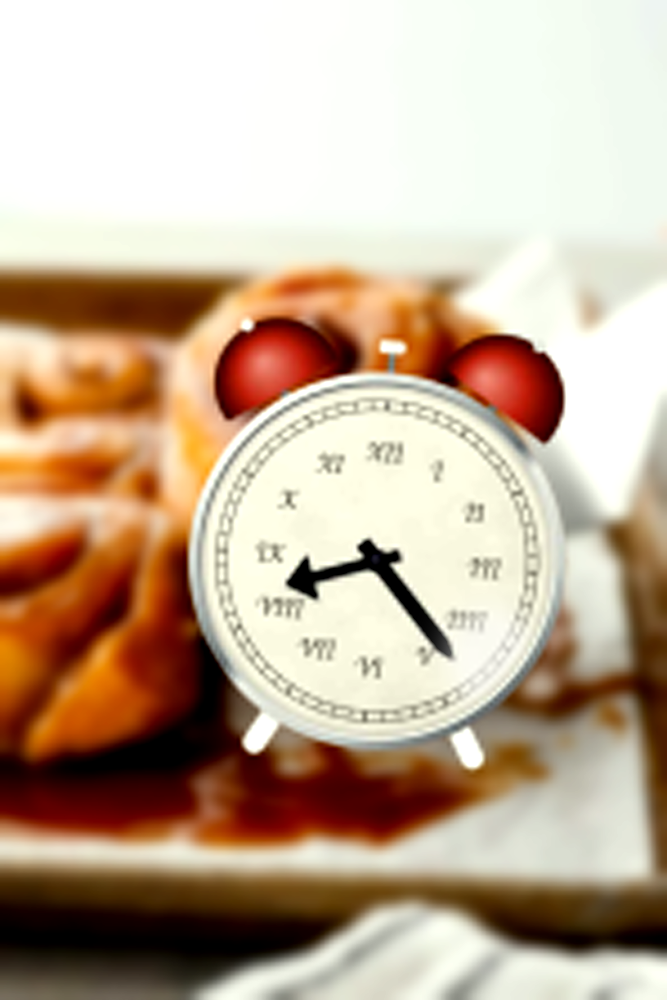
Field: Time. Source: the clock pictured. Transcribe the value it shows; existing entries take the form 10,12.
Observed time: 8,23
